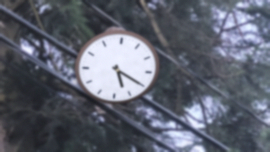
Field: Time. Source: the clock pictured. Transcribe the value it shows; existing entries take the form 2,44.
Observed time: 5,20
